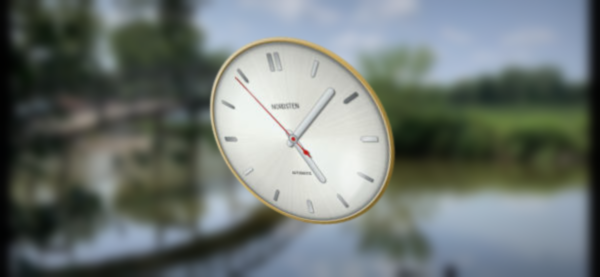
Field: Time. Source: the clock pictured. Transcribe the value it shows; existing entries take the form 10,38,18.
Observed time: 5,07,54
